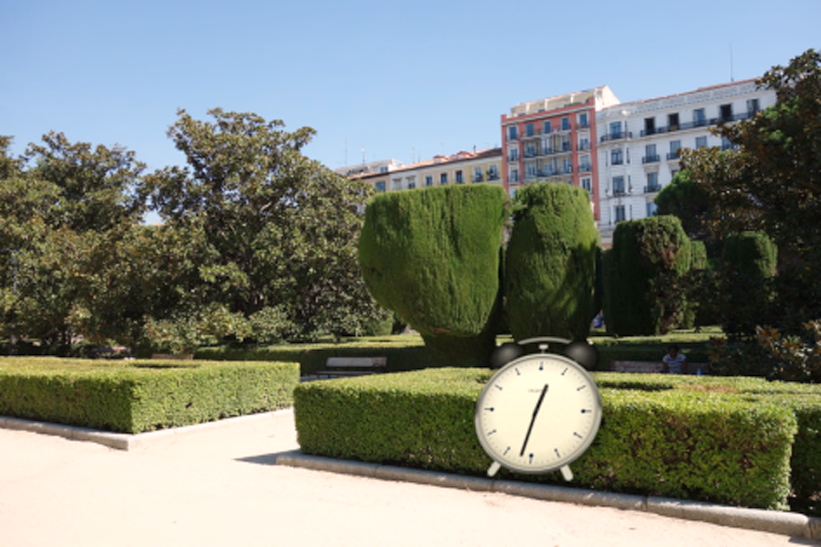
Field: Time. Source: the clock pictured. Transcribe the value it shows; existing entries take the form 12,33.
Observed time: 12,32
